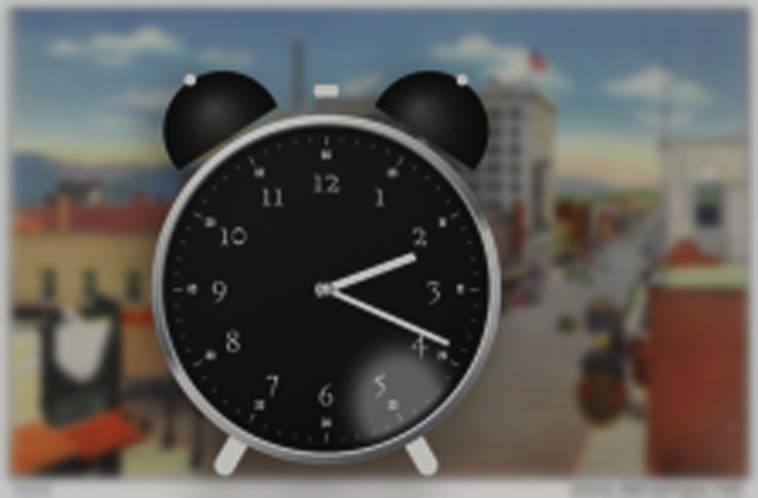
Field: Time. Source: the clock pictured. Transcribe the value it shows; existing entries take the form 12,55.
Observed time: 2,19
